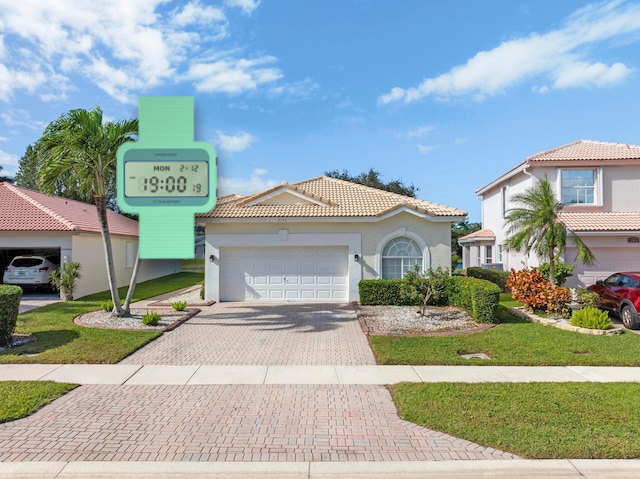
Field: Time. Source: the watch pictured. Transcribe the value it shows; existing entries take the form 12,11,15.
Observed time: 19,00,19
